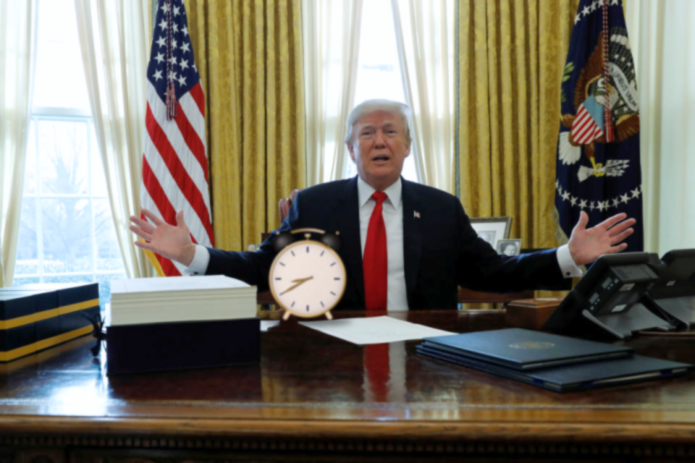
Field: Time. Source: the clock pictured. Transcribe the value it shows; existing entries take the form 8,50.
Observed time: 8,40
